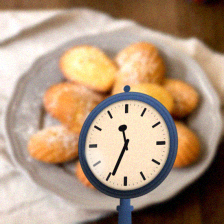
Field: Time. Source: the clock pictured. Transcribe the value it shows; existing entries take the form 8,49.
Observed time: 11,34
